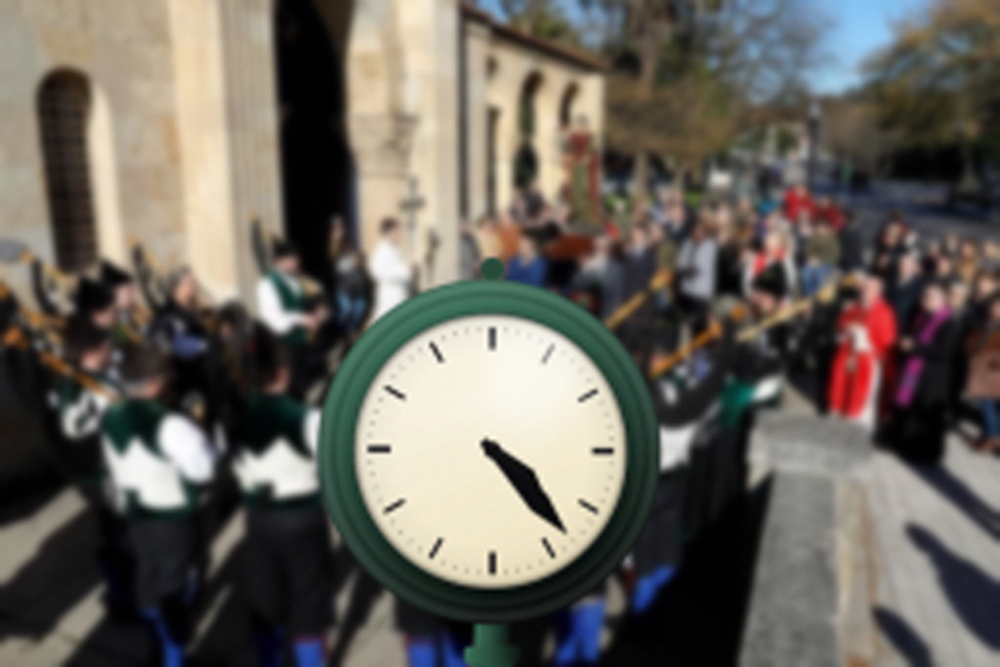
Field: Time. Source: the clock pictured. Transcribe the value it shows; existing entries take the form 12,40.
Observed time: 4,23
